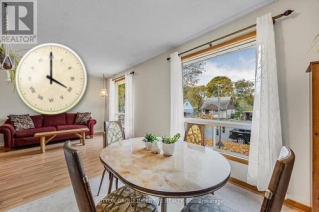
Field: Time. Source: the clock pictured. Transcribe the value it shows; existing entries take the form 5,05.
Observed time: 4,00
